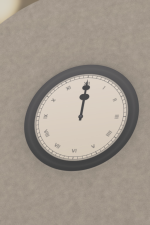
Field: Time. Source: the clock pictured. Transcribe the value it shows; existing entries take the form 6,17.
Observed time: 12,00
